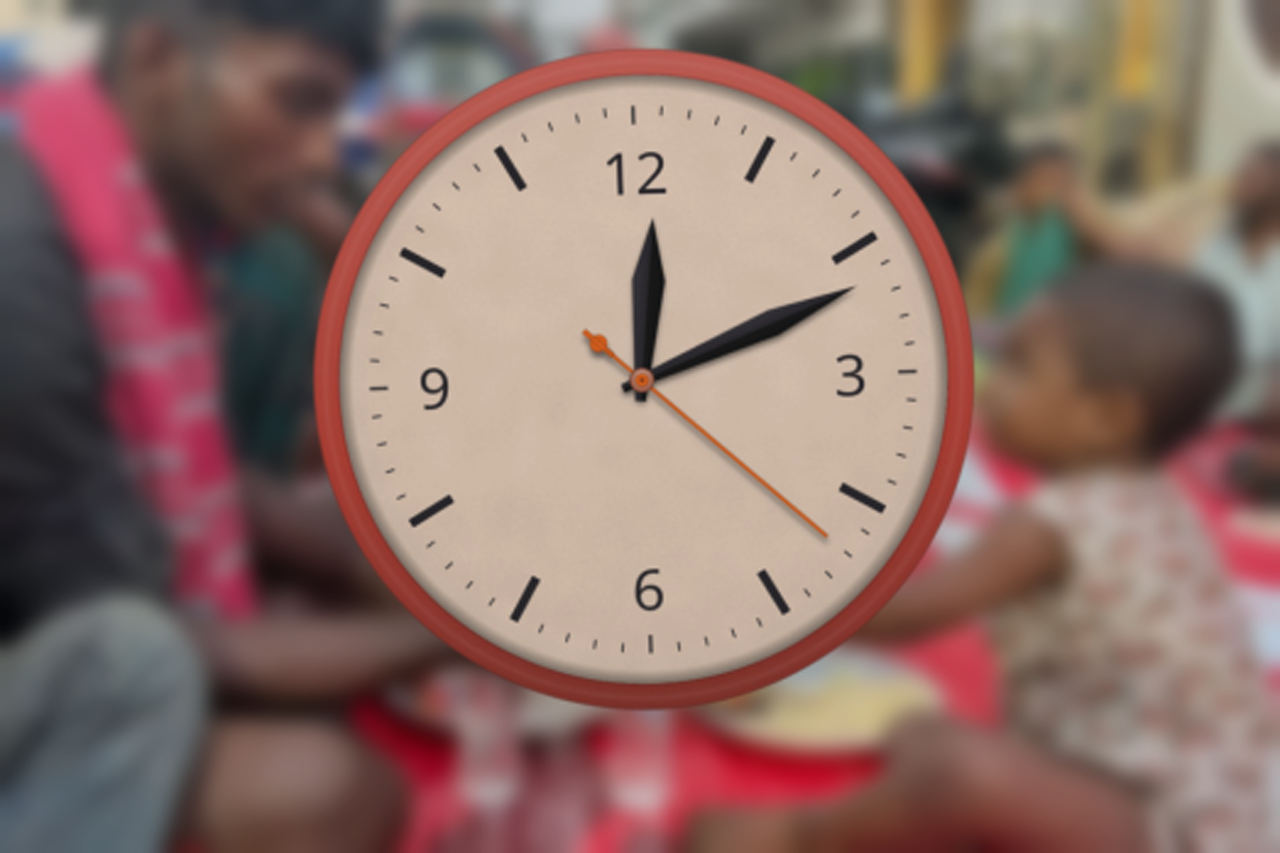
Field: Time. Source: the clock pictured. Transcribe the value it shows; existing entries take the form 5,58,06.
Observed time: 12,11,22
